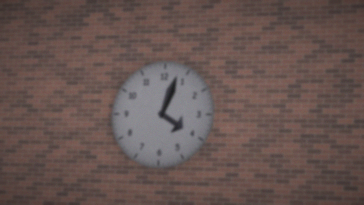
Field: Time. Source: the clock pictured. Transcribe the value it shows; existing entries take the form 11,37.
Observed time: 4,03
